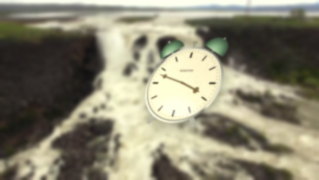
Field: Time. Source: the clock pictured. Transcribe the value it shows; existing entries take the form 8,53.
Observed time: 3,48
